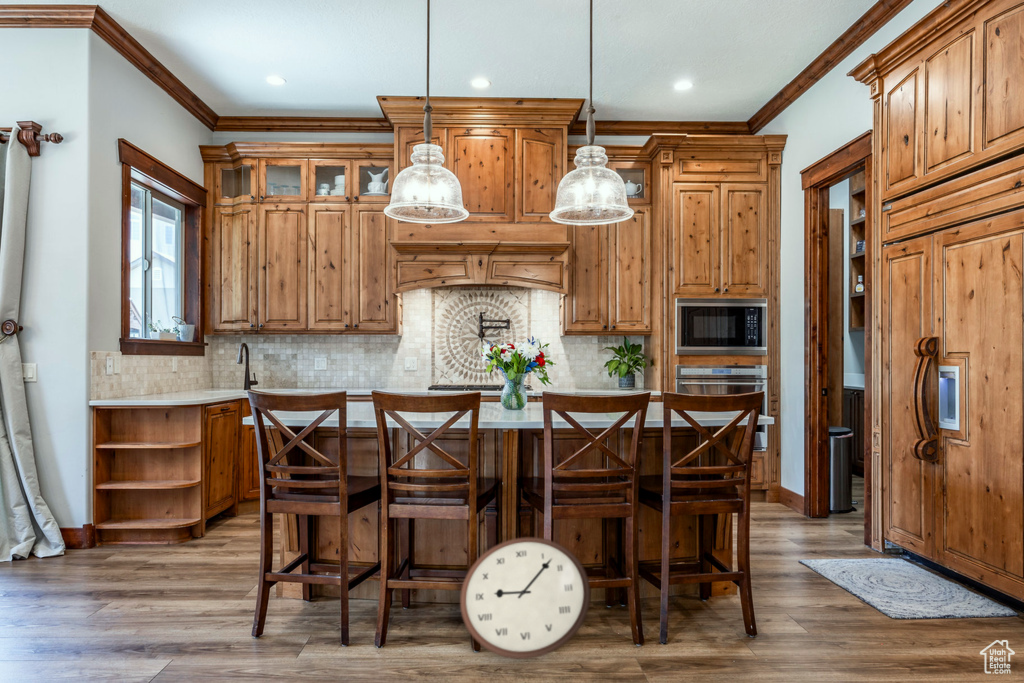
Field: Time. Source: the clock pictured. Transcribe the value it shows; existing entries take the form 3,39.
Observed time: 9,07
